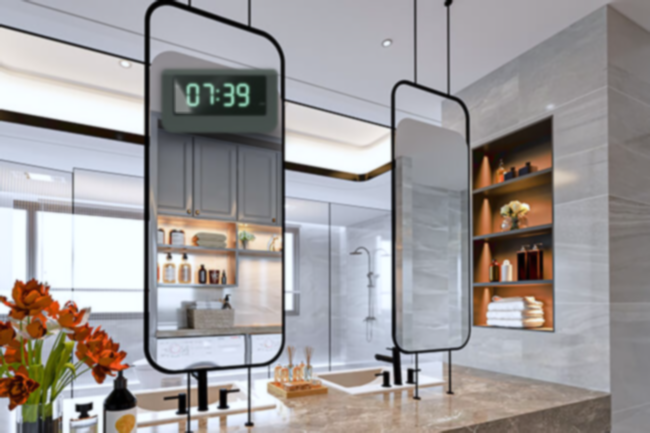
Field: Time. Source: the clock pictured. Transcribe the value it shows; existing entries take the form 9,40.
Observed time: 7,39
